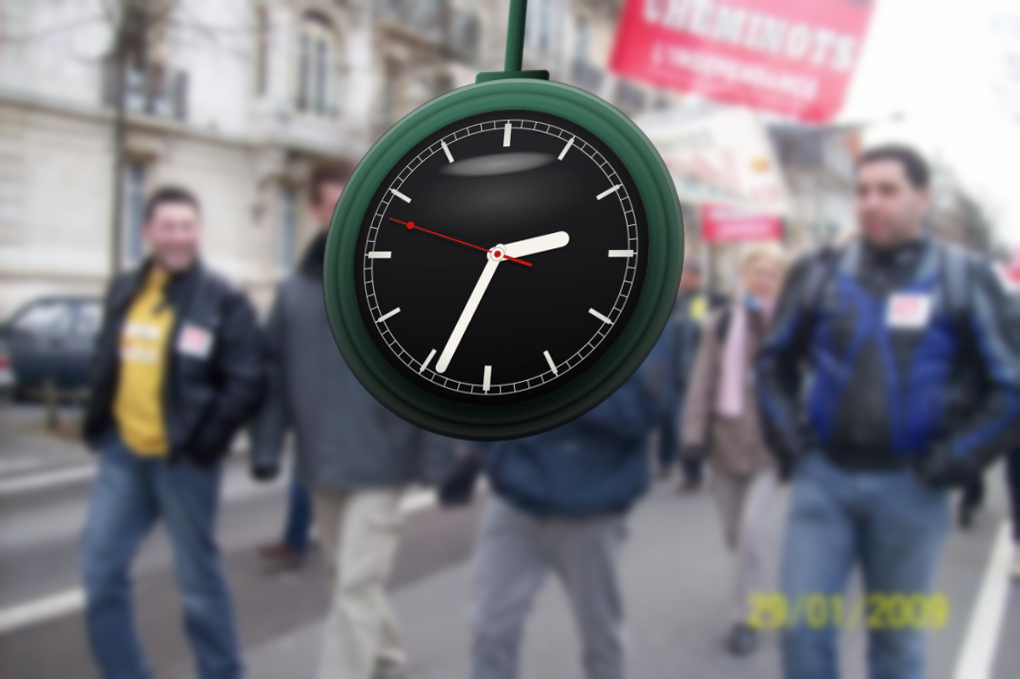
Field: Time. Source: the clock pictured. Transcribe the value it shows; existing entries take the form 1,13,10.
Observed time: 2,33,48
